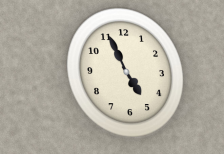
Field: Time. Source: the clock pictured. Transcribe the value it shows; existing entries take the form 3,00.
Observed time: 4,56
